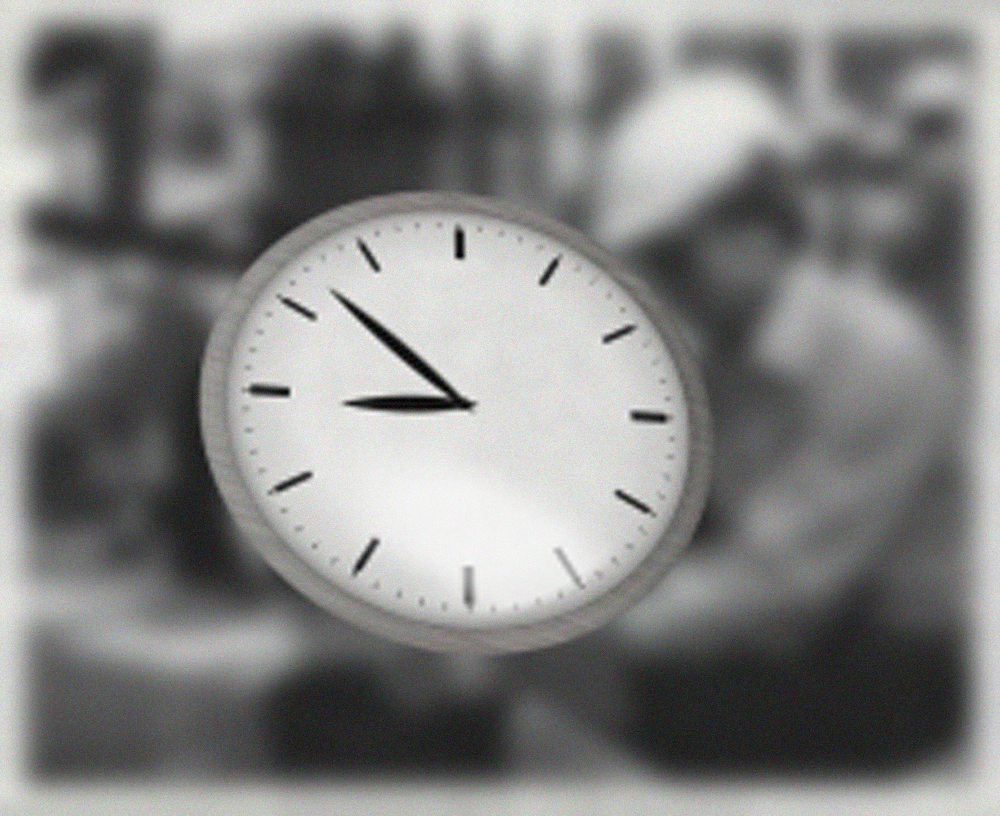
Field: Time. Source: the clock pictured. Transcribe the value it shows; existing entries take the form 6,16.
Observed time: 8,52
